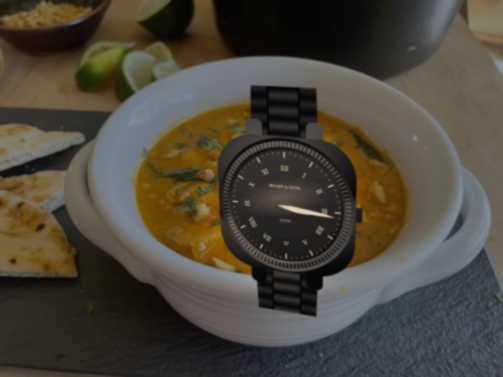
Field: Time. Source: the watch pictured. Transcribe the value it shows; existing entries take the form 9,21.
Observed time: 3,16
